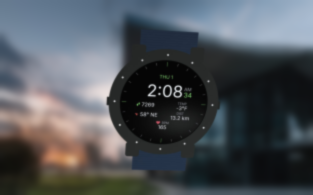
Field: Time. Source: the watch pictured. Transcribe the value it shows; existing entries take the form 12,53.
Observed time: 2,08
